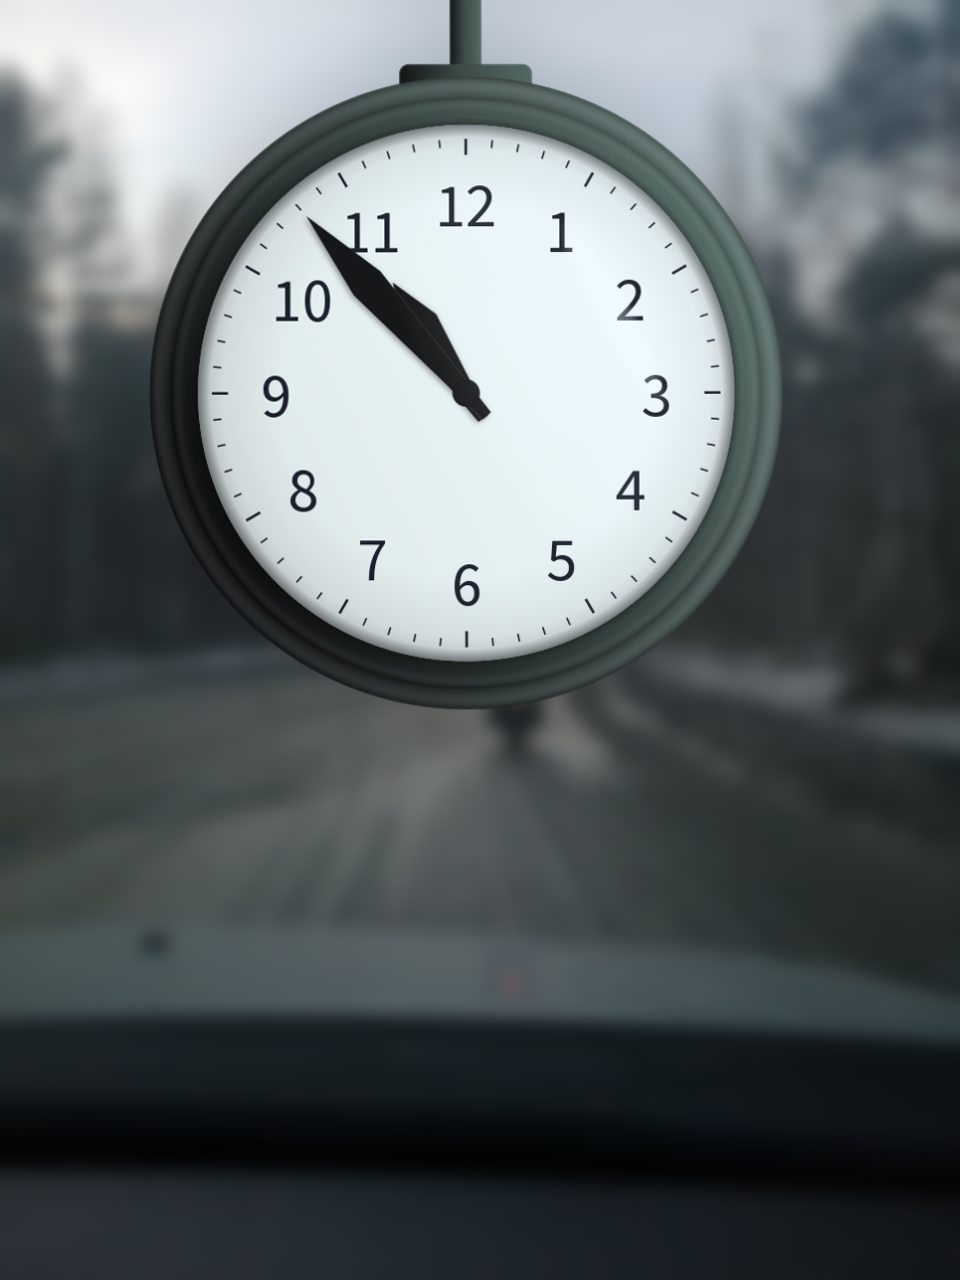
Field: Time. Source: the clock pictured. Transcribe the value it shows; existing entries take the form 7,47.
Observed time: 10,53
